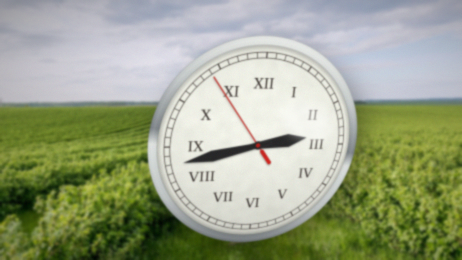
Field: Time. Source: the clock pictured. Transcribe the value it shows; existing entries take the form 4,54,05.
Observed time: 2,42,54
